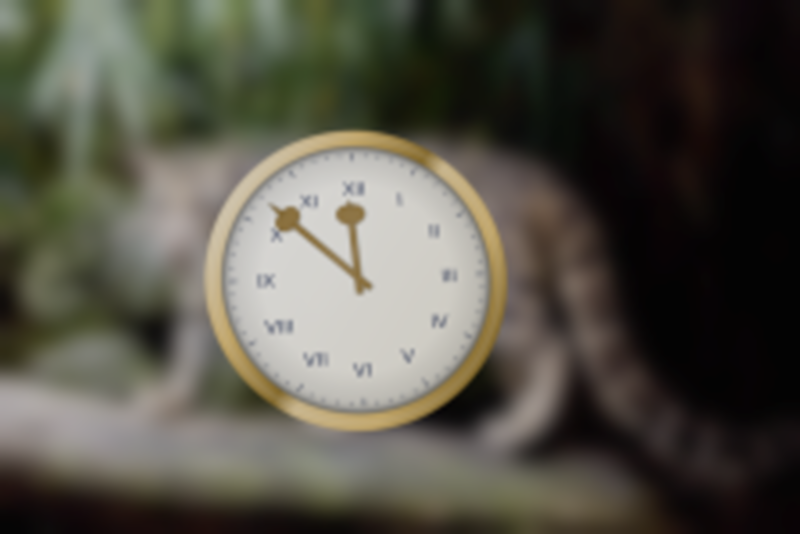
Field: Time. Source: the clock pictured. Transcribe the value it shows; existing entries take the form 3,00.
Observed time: 11,52
